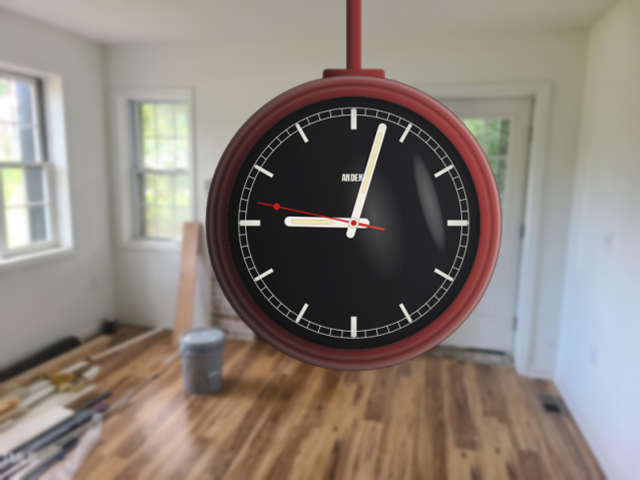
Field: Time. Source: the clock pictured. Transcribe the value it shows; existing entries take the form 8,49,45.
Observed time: 9,02,47
